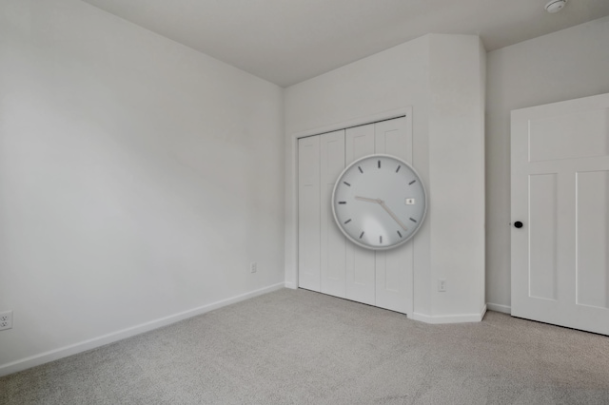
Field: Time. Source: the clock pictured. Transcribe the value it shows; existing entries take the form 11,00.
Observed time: 9,23
